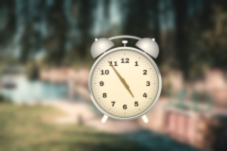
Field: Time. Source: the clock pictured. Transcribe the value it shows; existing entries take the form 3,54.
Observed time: 4,54
